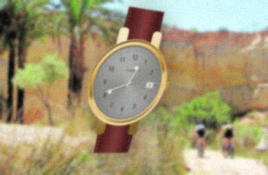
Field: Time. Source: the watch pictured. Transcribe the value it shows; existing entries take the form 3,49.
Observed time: 12,41
